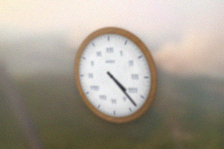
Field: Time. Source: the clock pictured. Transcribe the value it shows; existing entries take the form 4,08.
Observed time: 4,23
